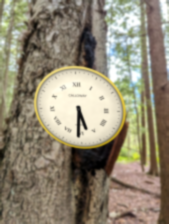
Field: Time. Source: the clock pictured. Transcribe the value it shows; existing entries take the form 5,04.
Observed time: 5,31
